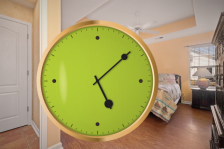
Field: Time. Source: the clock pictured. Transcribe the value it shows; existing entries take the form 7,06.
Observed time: 5,08
